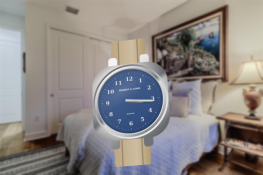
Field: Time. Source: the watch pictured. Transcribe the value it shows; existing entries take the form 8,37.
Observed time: 3,16
